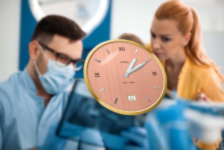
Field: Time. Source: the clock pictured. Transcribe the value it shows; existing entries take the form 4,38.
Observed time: 1,10
